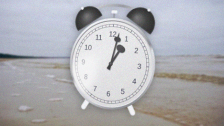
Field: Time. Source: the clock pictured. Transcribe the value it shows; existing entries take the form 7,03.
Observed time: 1,02
